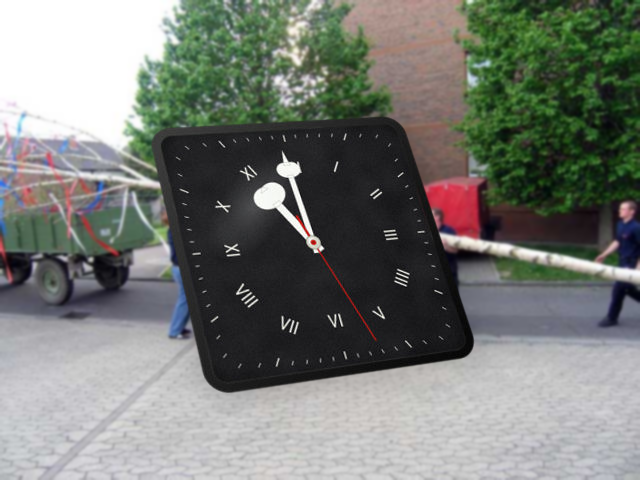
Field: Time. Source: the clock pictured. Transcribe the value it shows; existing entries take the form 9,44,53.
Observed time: 10,59,27
